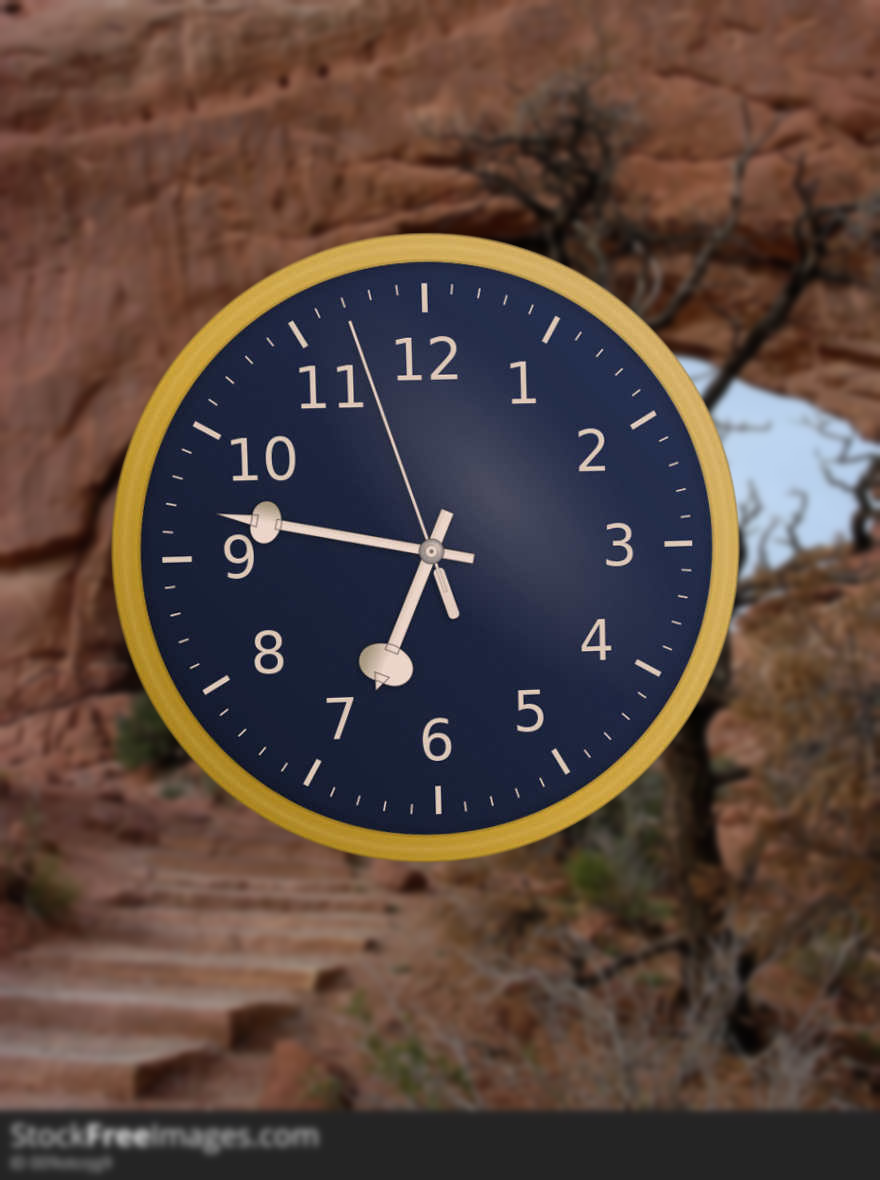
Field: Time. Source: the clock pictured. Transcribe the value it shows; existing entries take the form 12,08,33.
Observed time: 6,46,57
